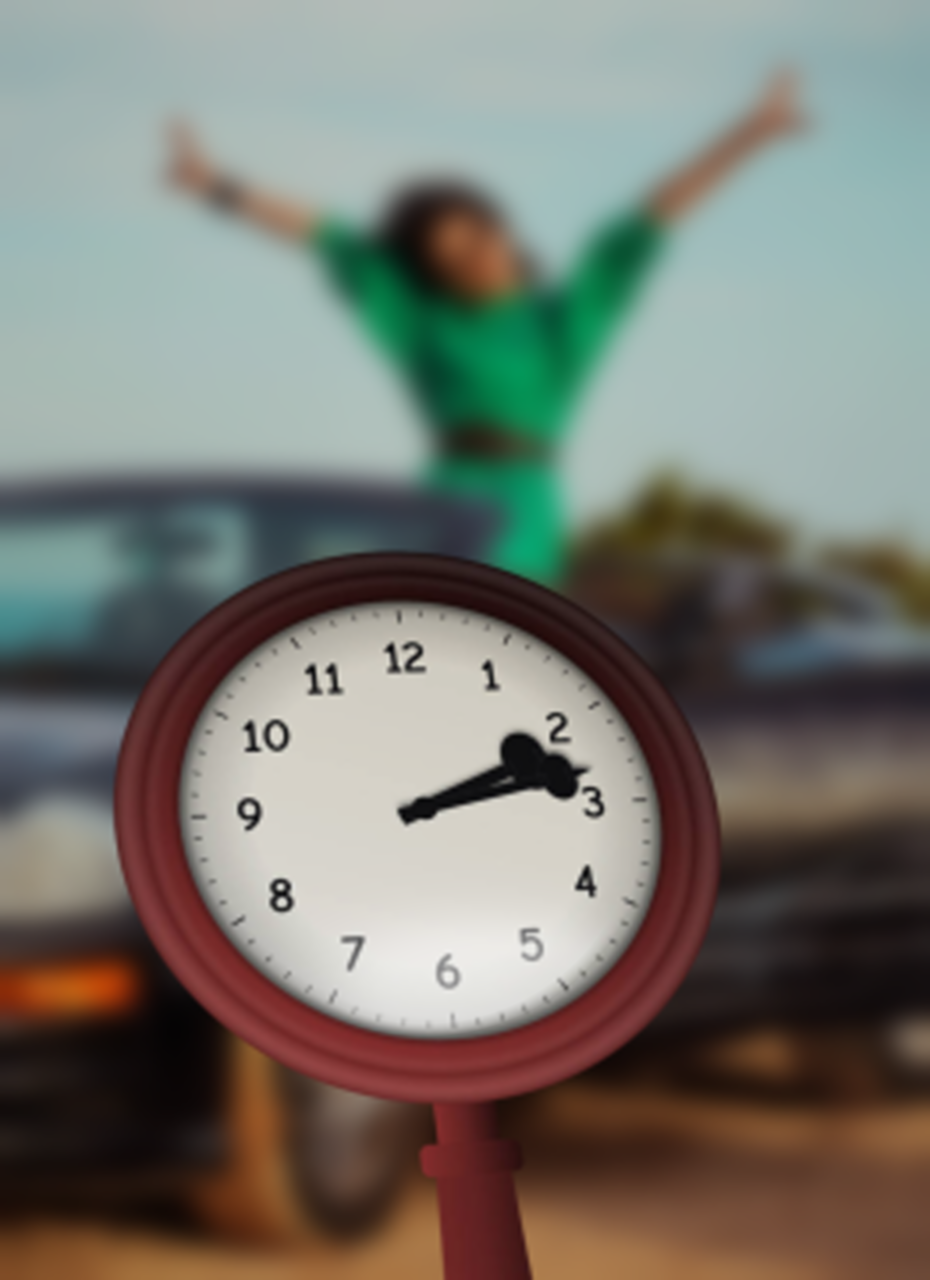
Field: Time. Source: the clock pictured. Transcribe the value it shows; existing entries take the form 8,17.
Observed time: 2,13
